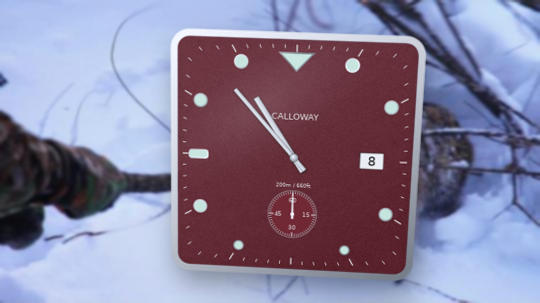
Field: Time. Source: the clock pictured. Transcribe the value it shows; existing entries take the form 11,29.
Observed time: 10,53
